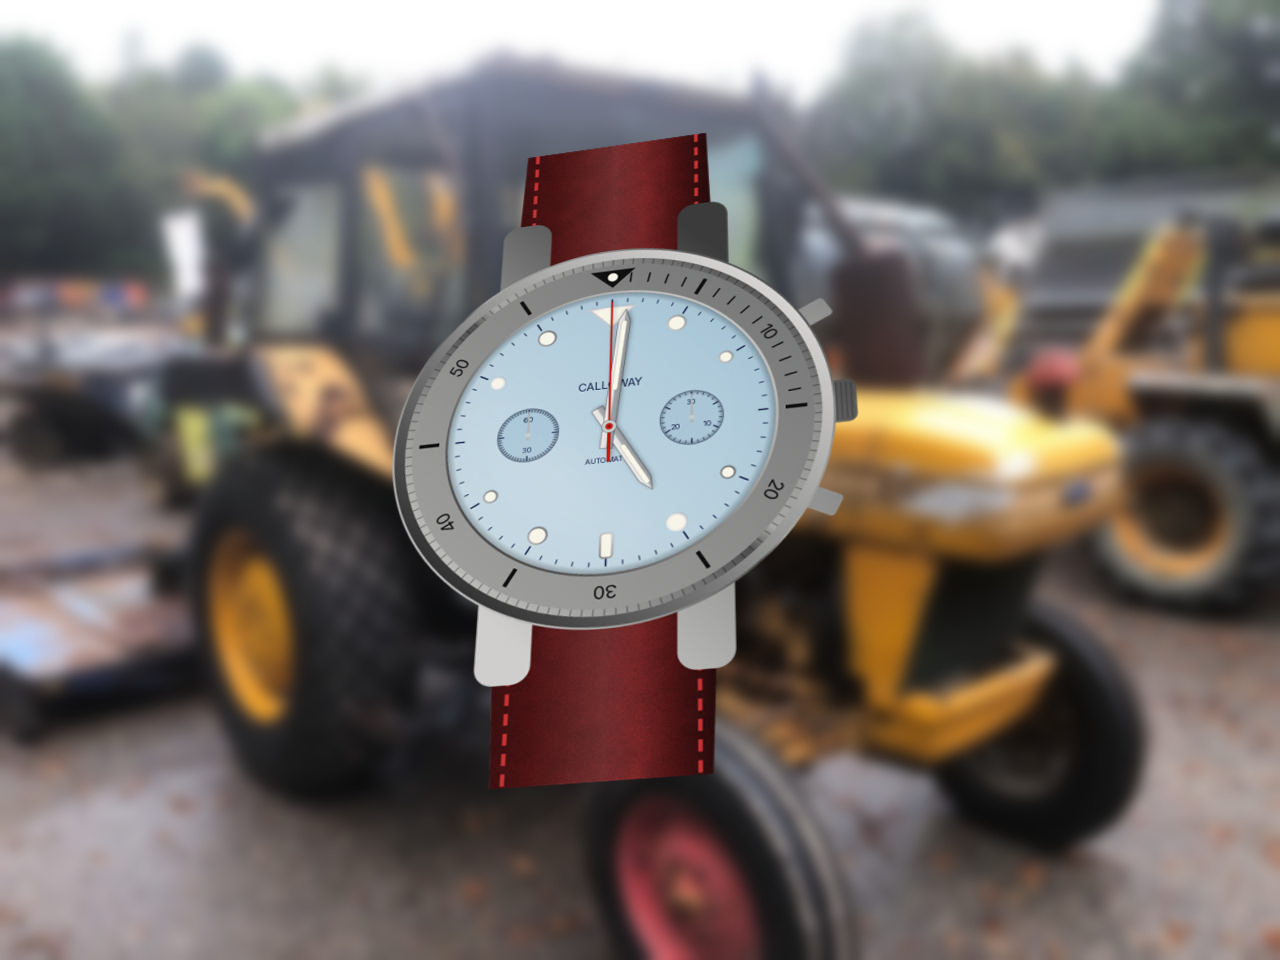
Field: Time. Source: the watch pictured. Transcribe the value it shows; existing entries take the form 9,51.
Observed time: 5,01
